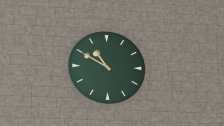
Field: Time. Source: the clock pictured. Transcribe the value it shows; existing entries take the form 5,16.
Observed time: 10,50
